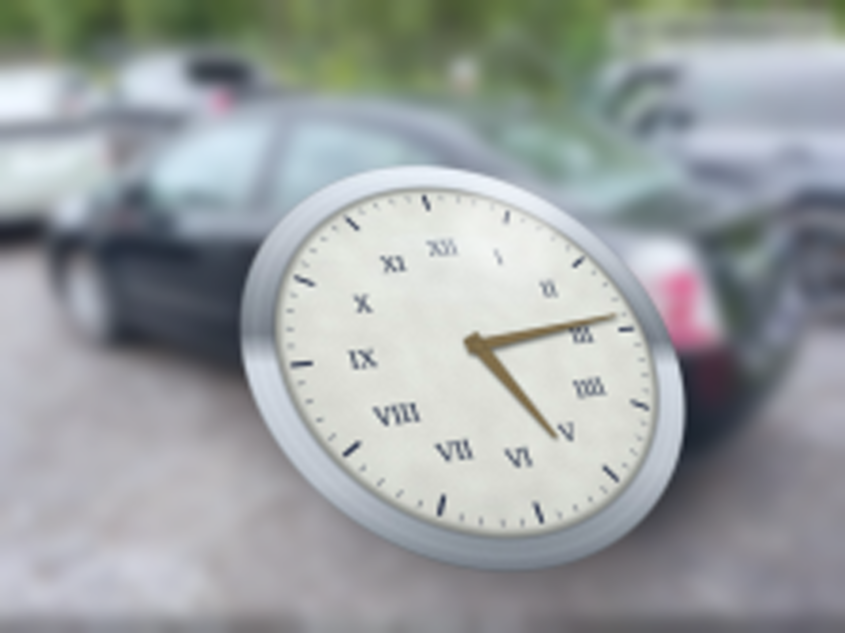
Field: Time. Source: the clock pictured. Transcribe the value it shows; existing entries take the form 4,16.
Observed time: 5,14
